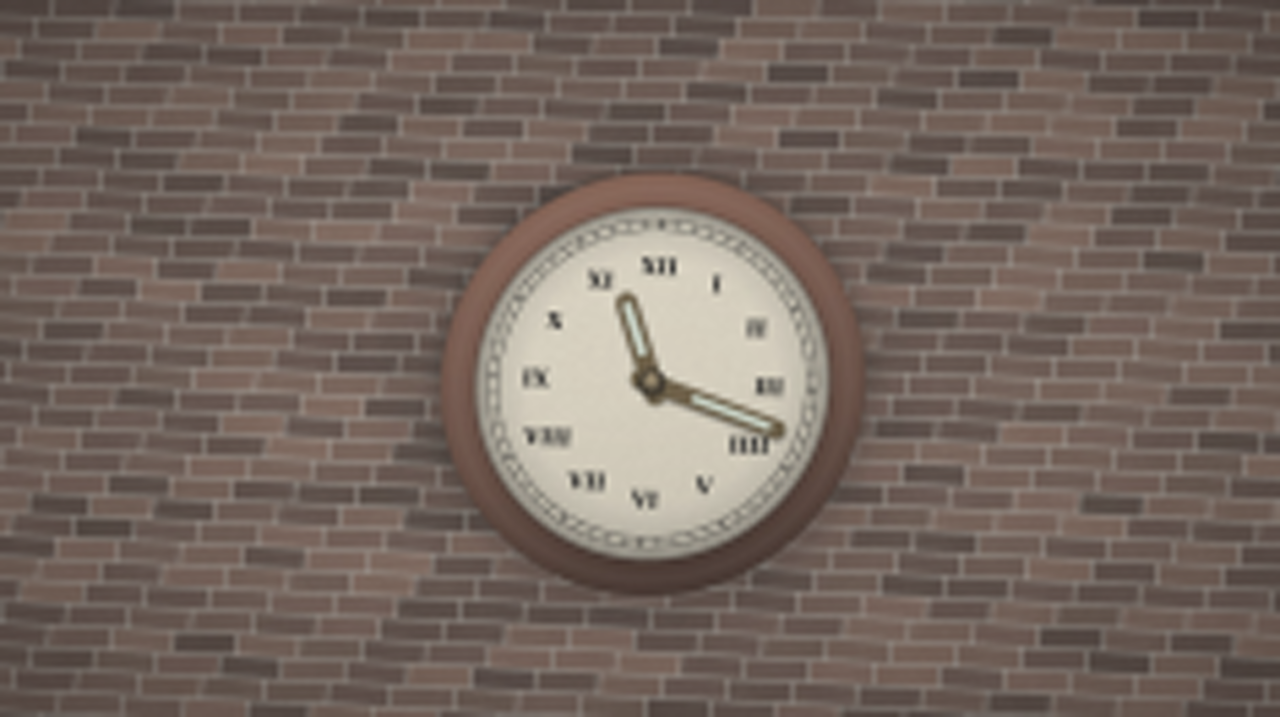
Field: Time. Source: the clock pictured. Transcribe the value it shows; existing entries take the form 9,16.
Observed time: 11,18
